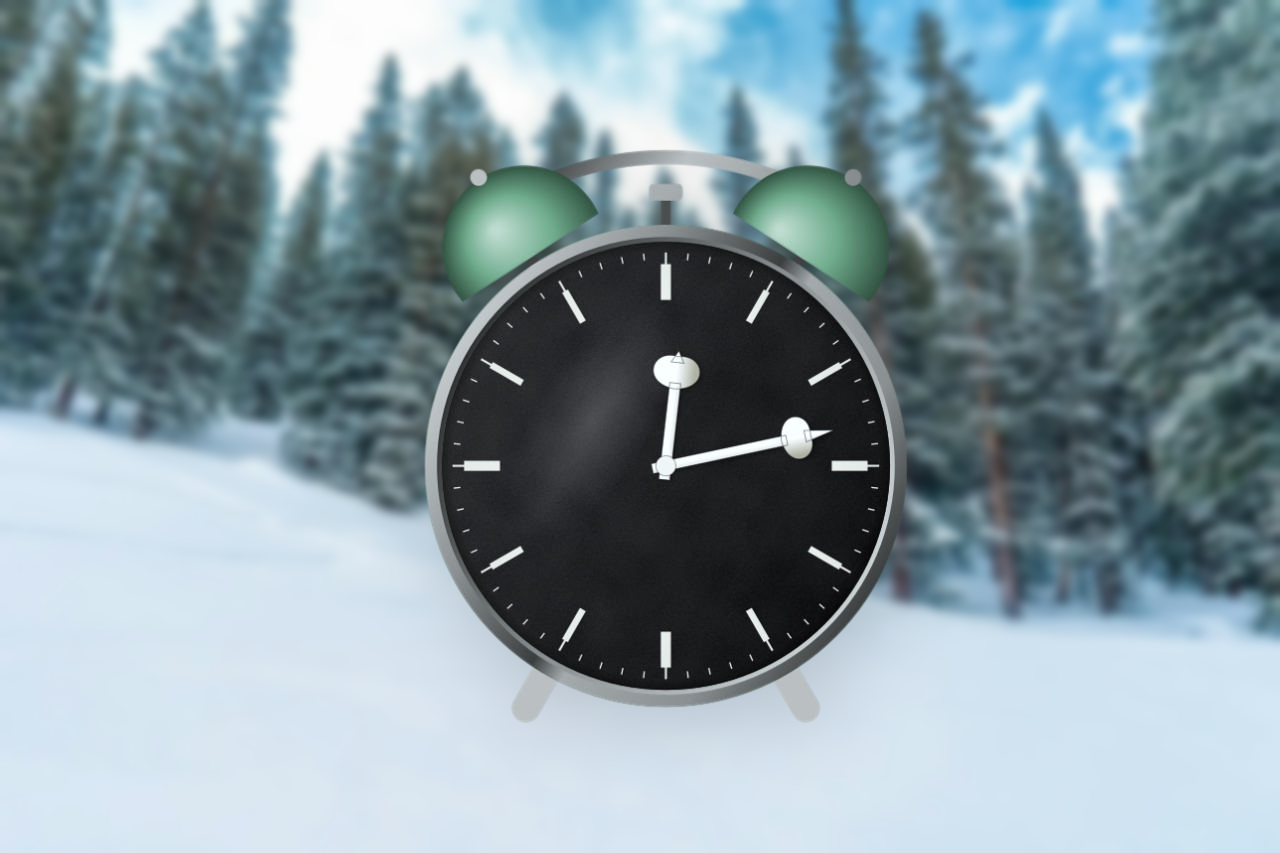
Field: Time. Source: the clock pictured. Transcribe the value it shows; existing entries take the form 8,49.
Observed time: 12,13
